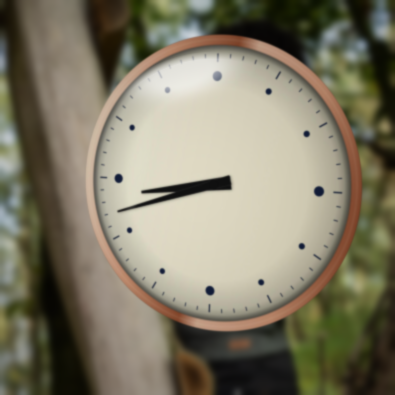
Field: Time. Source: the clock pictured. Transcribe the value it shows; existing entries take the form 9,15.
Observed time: 8,42
